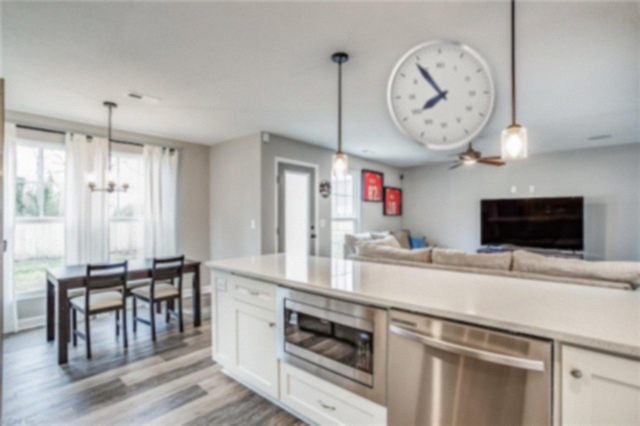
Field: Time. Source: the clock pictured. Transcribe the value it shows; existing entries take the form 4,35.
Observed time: 7,54
